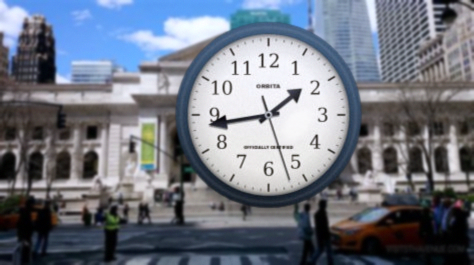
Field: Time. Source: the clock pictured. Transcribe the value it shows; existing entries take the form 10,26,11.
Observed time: 1,43,27
